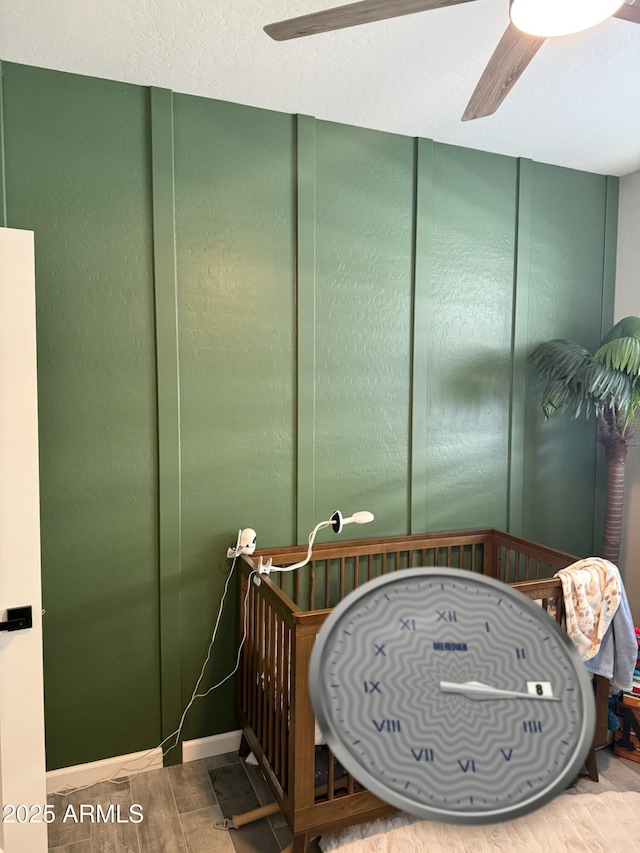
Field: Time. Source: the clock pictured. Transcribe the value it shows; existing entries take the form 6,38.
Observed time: 3,16
